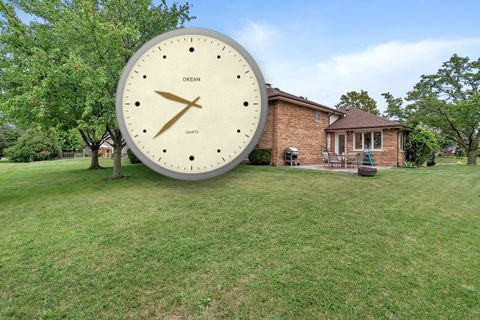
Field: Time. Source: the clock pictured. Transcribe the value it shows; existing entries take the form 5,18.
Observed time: 9,38
